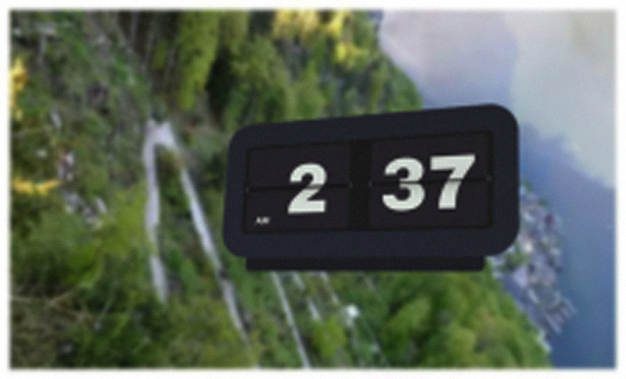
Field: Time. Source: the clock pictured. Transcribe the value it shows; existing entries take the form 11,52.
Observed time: 2,37
